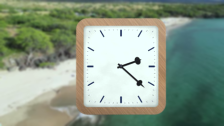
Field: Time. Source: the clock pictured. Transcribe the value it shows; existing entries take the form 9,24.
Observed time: 2,22
